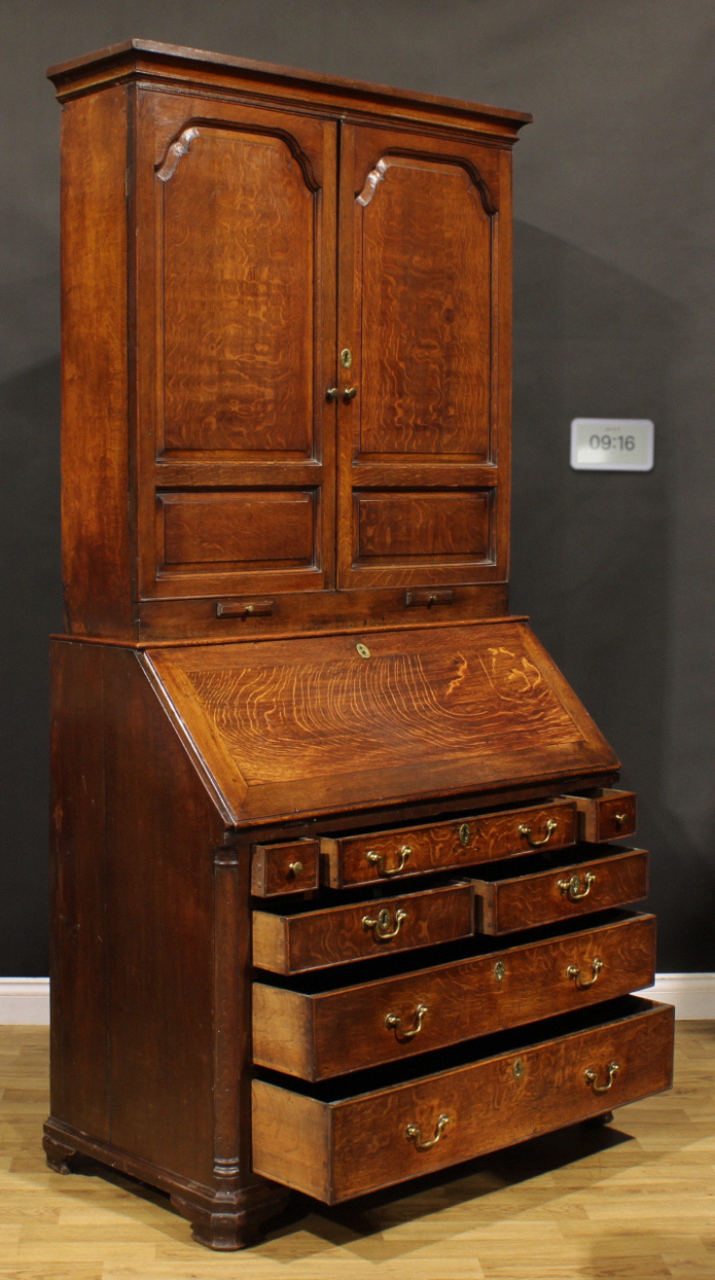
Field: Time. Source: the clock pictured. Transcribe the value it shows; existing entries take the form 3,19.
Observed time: 9,16
